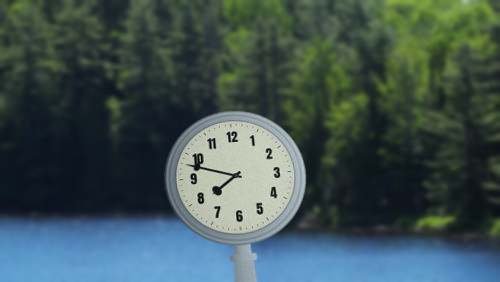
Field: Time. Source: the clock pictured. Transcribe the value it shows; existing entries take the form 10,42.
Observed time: 7,48
